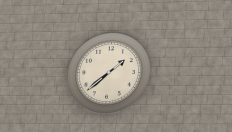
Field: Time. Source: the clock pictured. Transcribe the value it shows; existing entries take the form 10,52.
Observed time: 1,38
